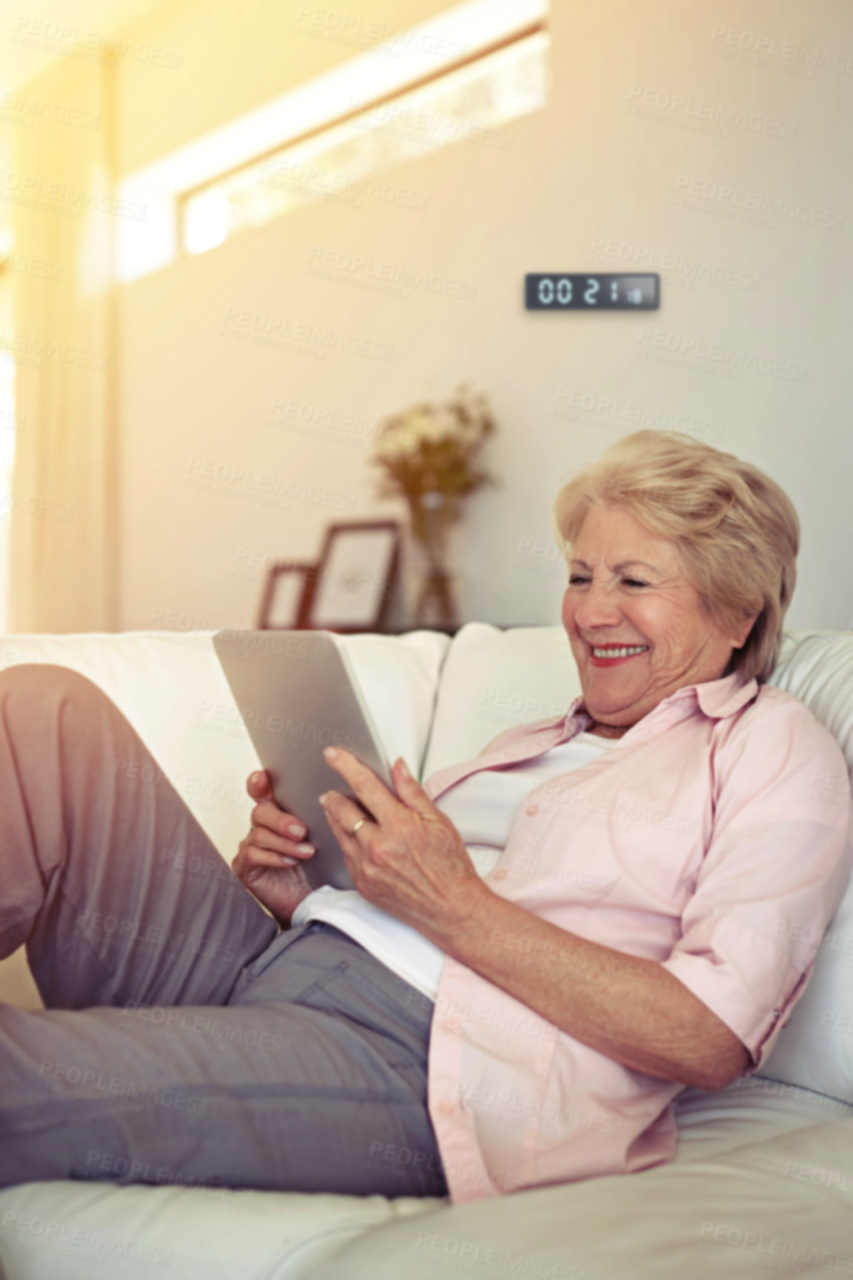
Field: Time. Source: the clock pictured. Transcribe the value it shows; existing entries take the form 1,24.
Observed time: 0,21
